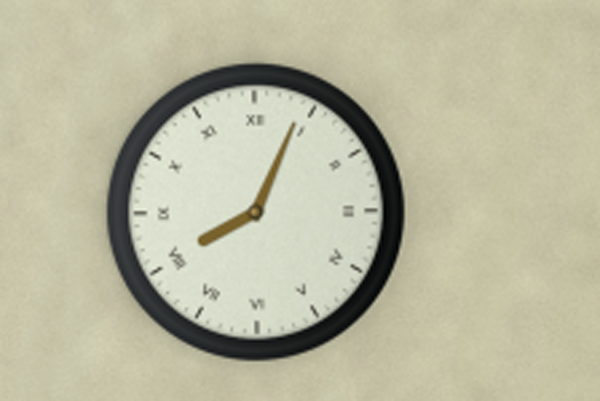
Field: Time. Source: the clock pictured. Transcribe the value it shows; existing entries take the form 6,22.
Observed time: 8,04
